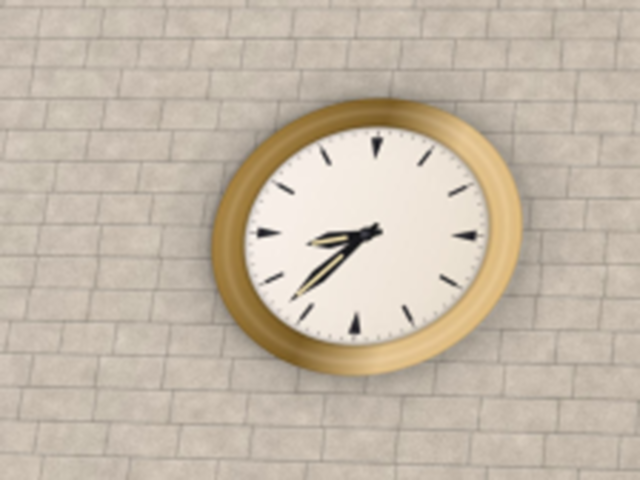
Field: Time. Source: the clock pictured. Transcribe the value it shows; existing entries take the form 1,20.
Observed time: 8,37
